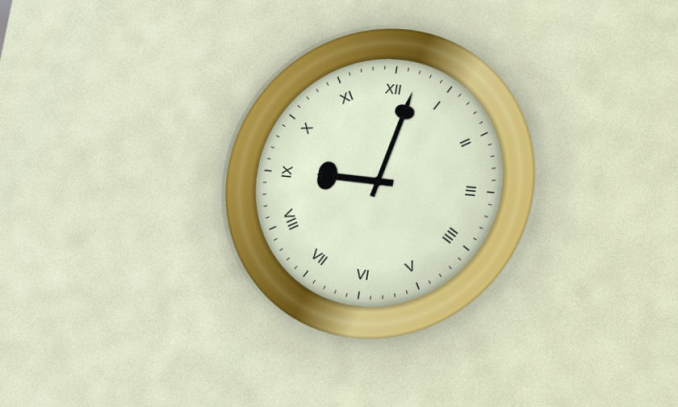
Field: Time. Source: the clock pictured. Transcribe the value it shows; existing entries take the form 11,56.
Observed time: 9,02
